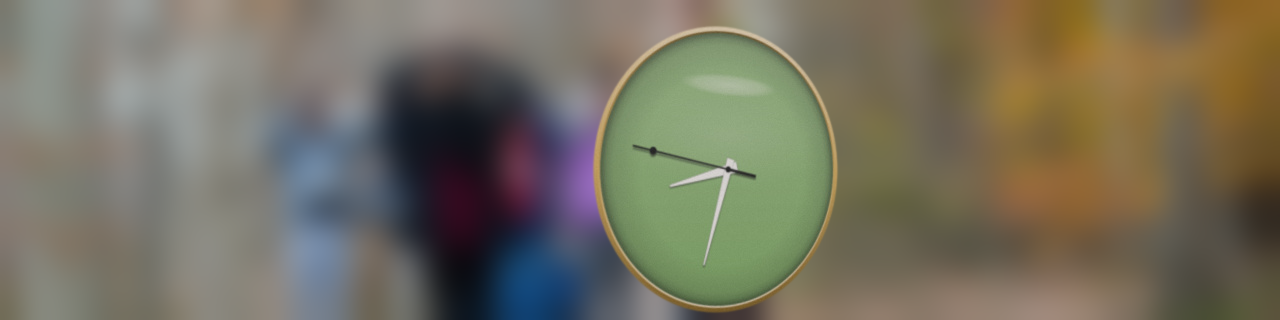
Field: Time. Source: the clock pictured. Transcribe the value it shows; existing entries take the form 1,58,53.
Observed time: 8,32,47
